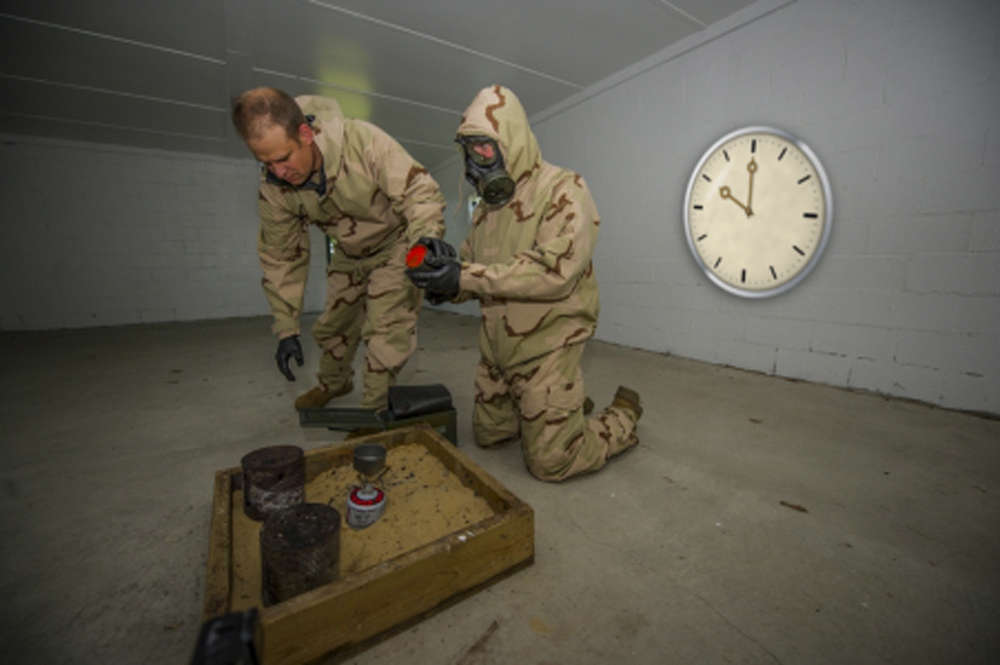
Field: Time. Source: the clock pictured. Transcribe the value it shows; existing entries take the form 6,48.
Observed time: 10,00
